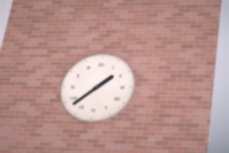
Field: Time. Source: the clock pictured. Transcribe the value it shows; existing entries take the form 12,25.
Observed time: 1,38
